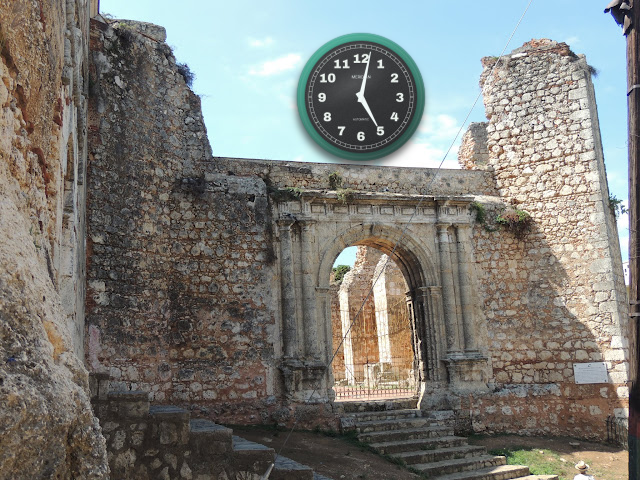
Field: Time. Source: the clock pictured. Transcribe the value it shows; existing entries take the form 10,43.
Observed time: 5,02
